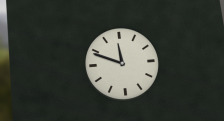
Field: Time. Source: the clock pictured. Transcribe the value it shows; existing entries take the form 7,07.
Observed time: 11,49
